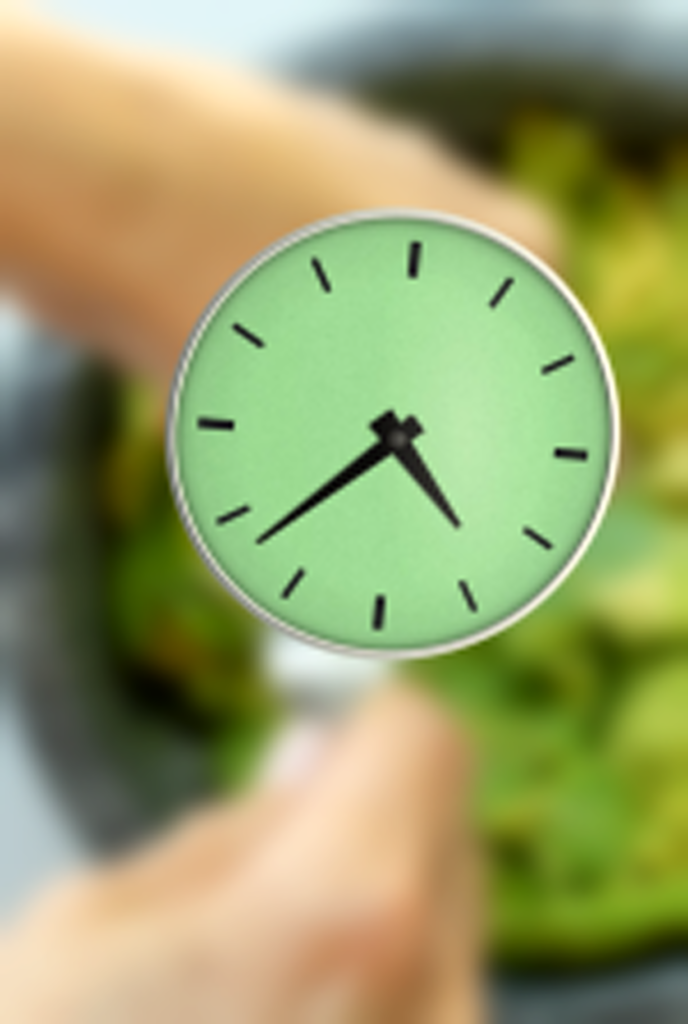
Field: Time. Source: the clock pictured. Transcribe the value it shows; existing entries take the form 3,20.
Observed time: 4,38
